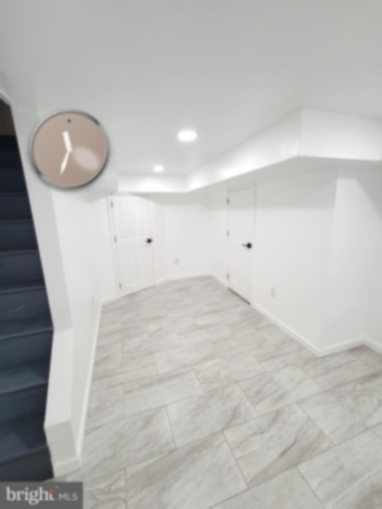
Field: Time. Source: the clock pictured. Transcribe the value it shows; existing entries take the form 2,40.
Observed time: 11,33
